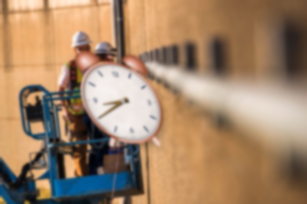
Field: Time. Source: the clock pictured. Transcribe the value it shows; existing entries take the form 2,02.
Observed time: 8,40
